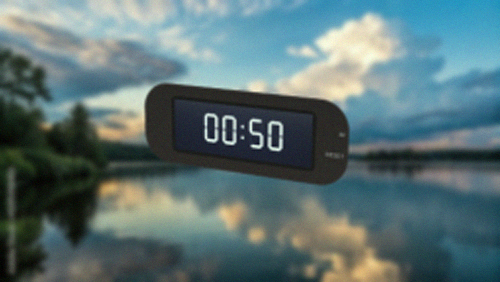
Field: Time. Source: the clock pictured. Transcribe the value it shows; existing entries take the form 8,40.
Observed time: 0,50
